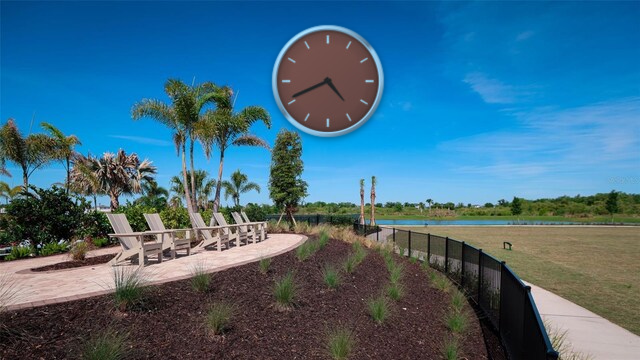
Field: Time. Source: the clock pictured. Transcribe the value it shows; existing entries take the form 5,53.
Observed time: 4,41
